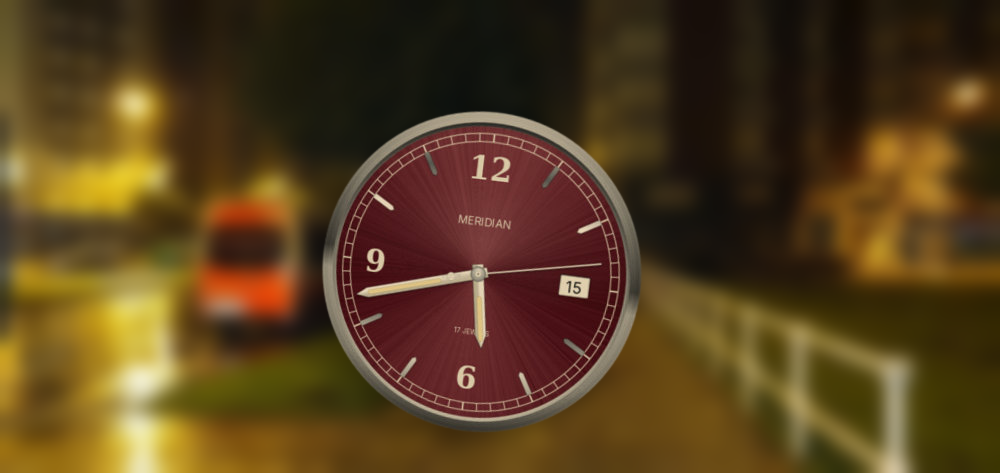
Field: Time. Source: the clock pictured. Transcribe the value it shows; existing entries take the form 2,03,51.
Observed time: 5,42,13
